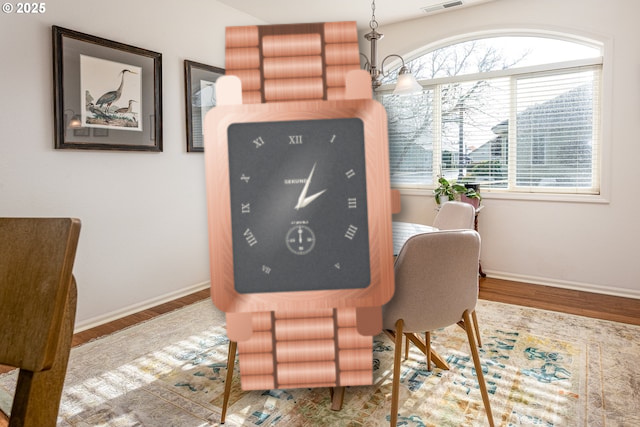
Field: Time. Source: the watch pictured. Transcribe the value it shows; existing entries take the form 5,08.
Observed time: 2,04
